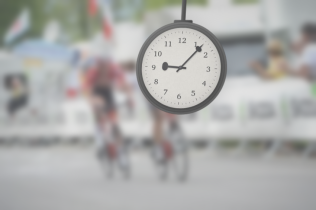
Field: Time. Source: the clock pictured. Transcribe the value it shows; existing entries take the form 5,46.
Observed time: 9,07
